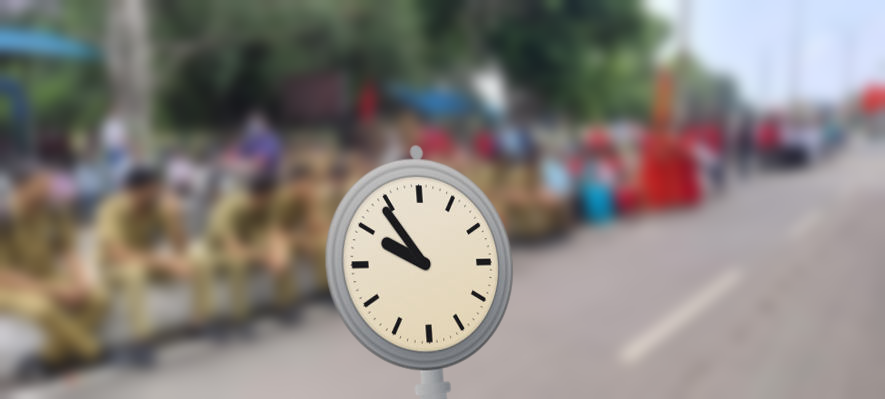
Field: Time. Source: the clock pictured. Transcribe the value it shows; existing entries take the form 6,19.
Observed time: 9,54
